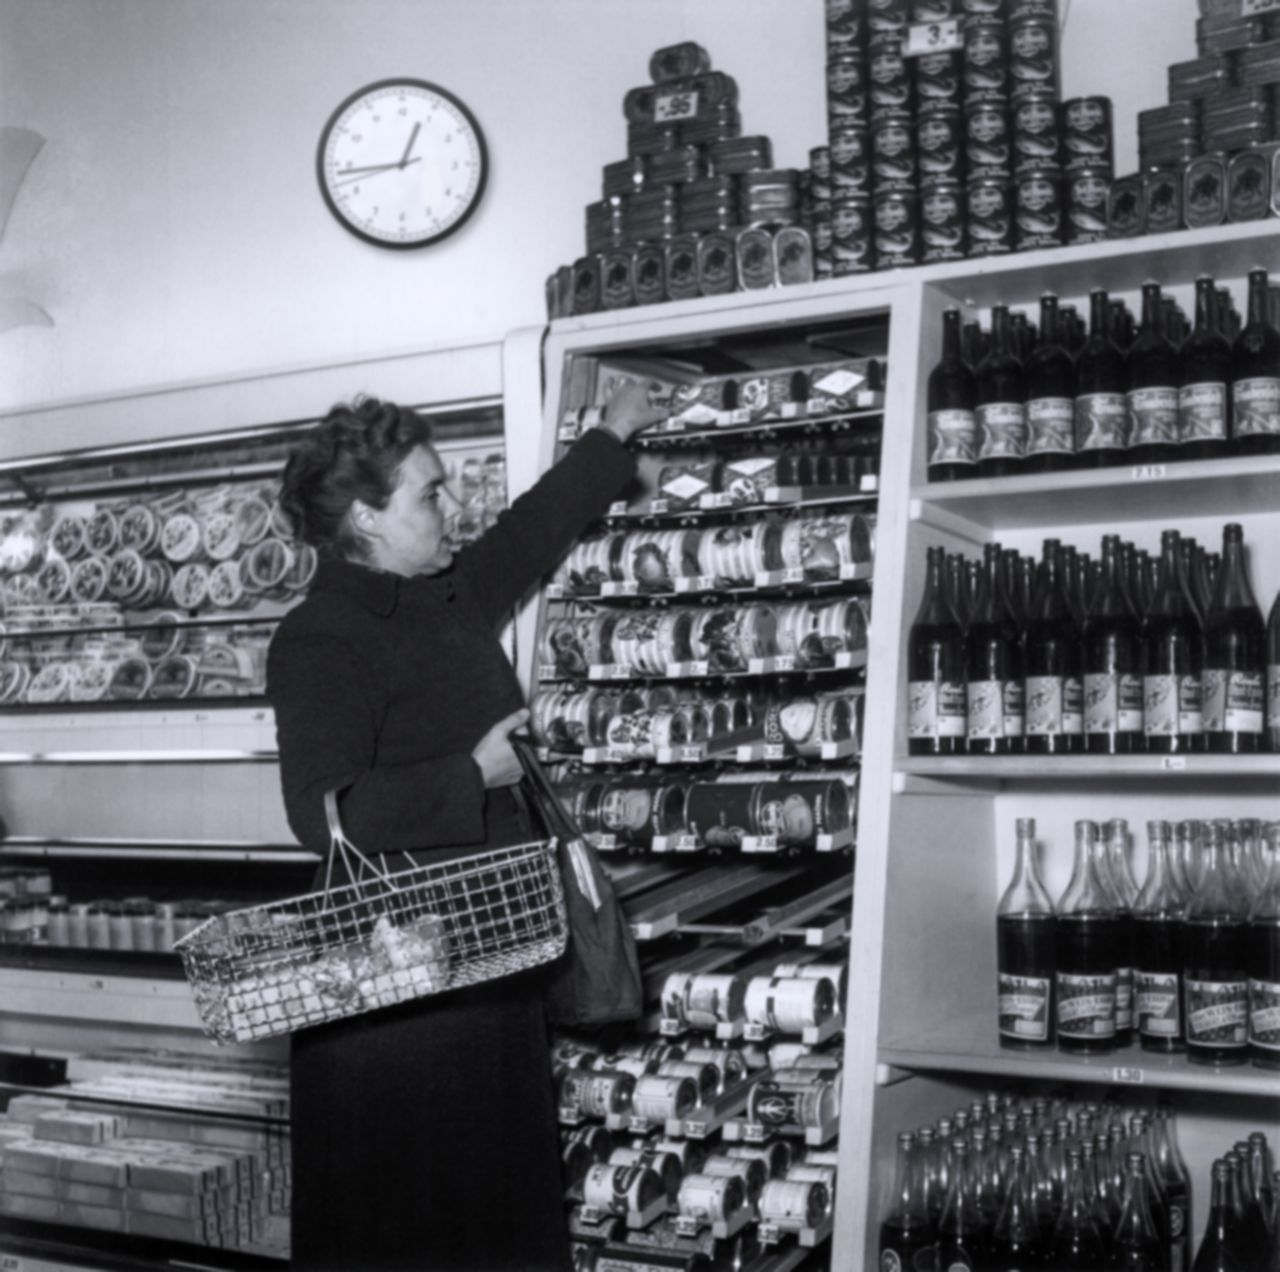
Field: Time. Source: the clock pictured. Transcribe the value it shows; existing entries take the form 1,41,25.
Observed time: 12,43,42
